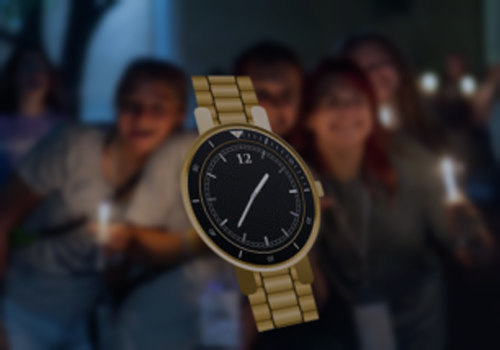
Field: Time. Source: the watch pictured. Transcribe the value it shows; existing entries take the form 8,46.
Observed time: 1,37
